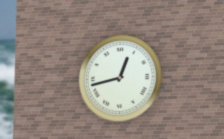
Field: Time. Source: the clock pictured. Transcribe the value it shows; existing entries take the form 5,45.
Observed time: 12,43
